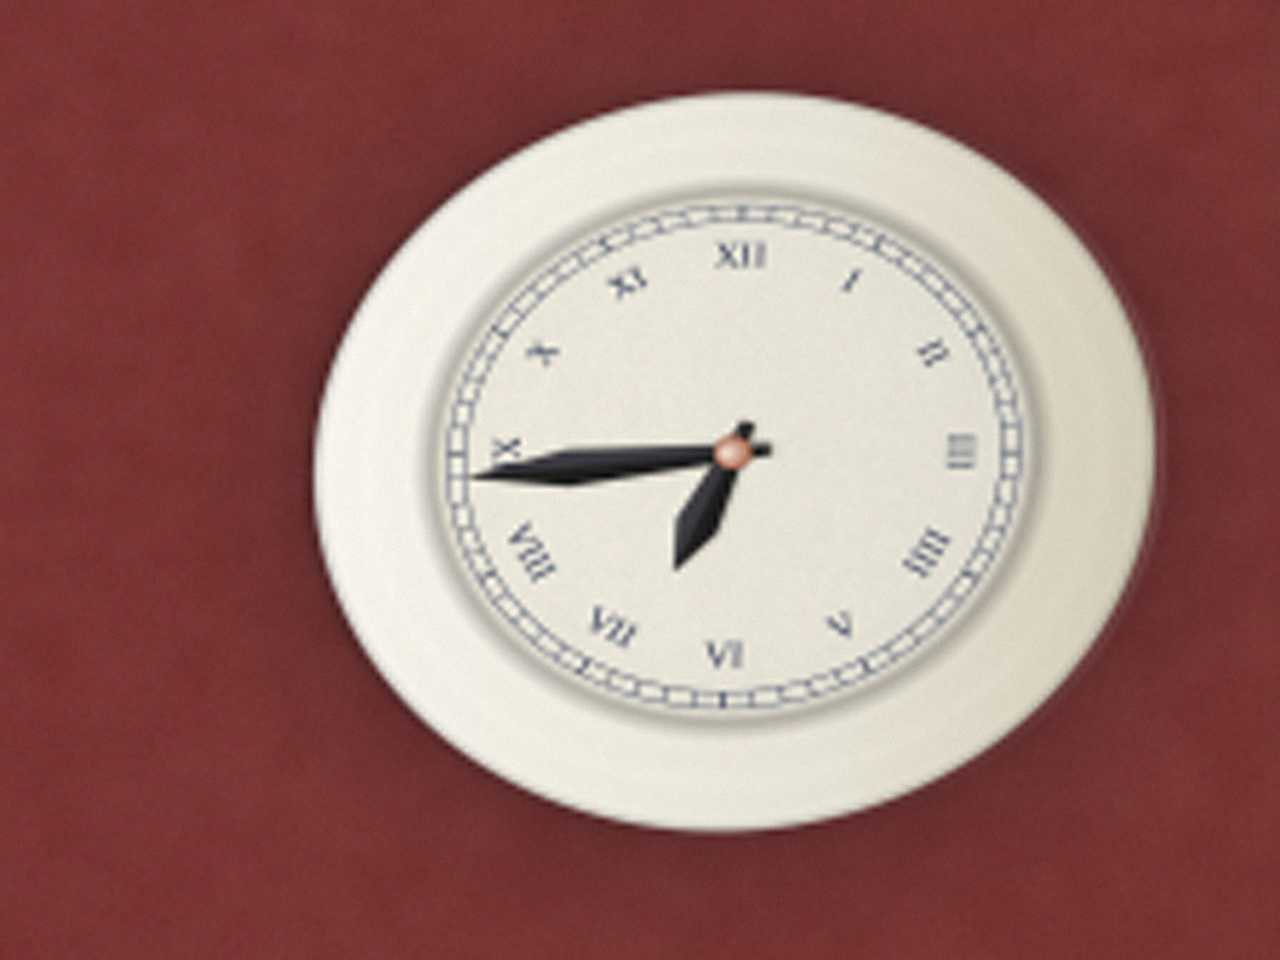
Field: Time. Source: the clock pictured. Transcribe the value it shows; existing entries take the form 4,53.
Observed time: 6,44
